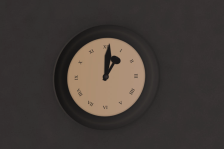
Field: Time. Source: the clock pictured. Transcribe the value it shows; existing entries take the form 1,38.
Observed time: 1,01
